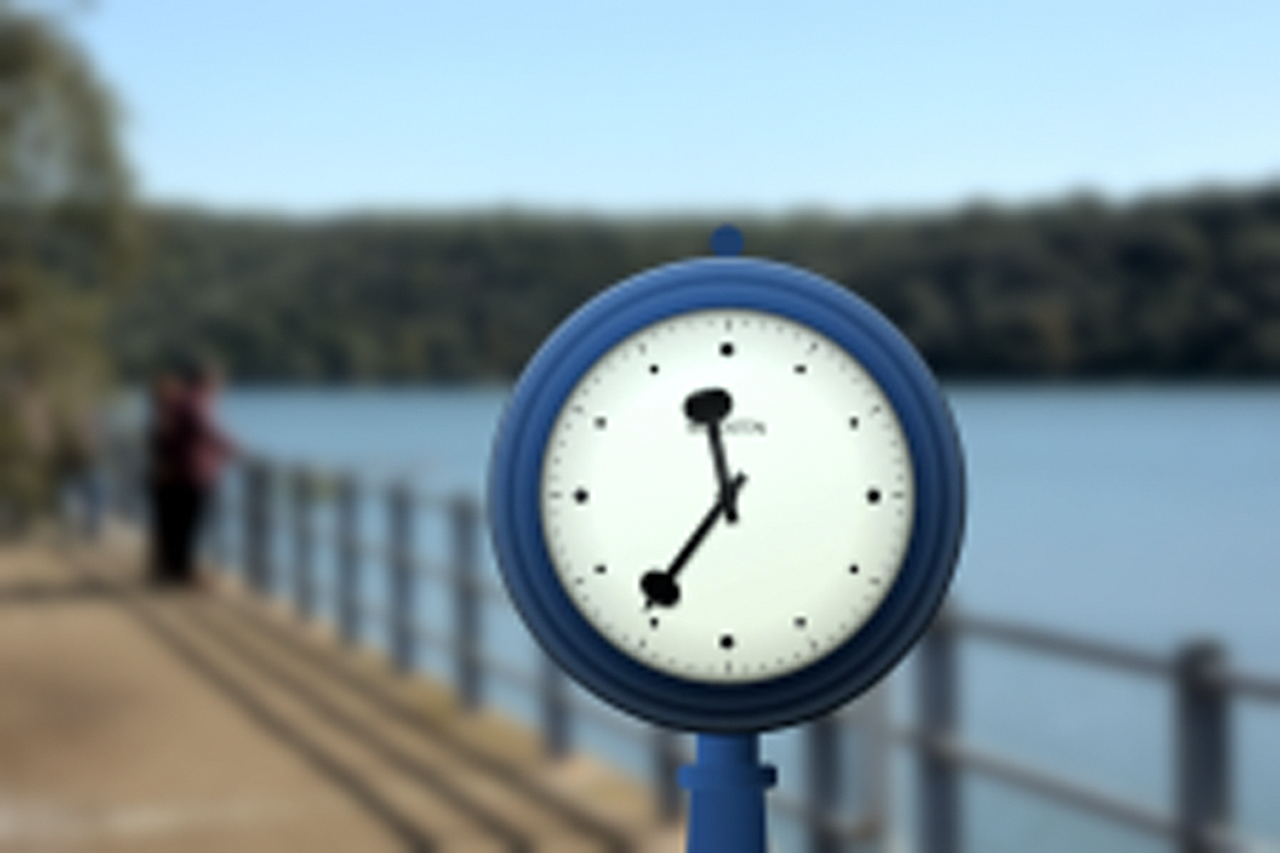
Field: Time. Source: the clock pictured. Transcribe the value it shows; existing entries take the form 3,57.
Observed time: 11,36
